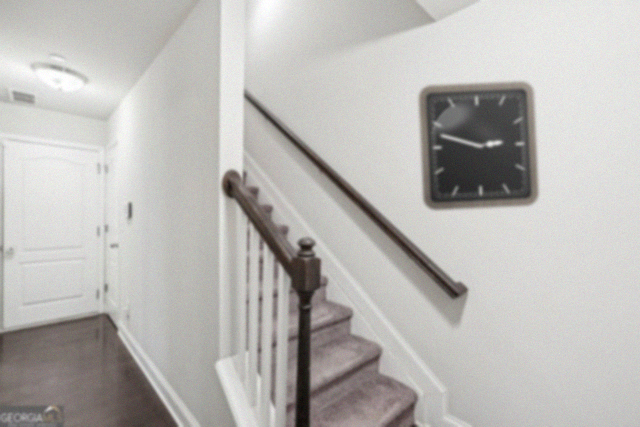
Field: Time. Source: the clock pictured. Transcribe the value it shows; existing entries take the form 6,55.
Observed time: 2,48
